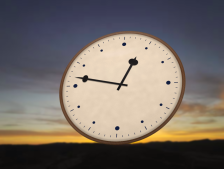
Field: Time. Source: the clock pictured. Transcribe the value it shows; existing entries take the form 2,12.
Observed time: 12,47
